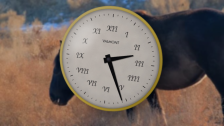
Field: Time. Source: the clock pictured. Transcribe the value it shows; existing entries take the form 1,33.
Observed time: 2,26
